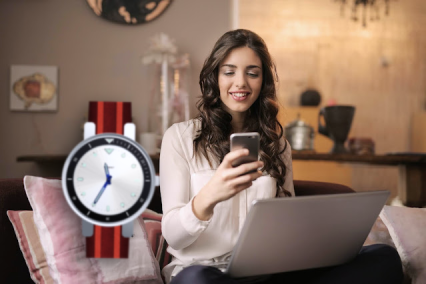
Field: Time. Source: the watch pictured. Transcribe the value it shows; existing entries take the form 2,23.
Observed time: 11,35
